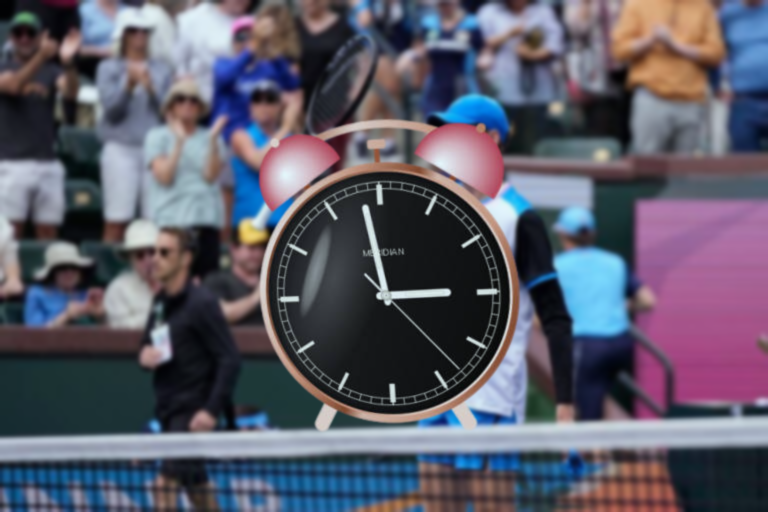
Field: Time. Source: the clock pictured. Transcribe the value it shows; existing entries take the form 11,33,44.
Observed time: 2,58,23
